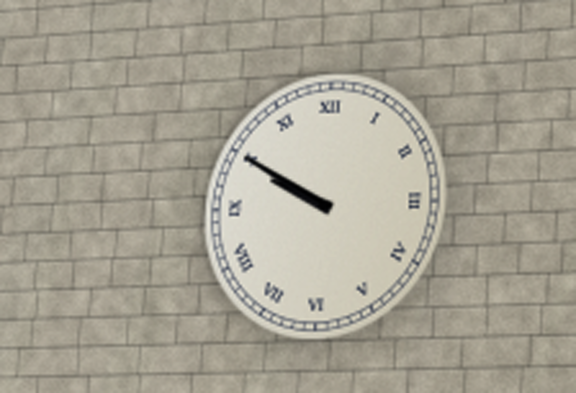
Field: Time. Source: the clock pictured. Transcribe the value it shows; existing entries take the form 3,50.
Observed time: 9,50
